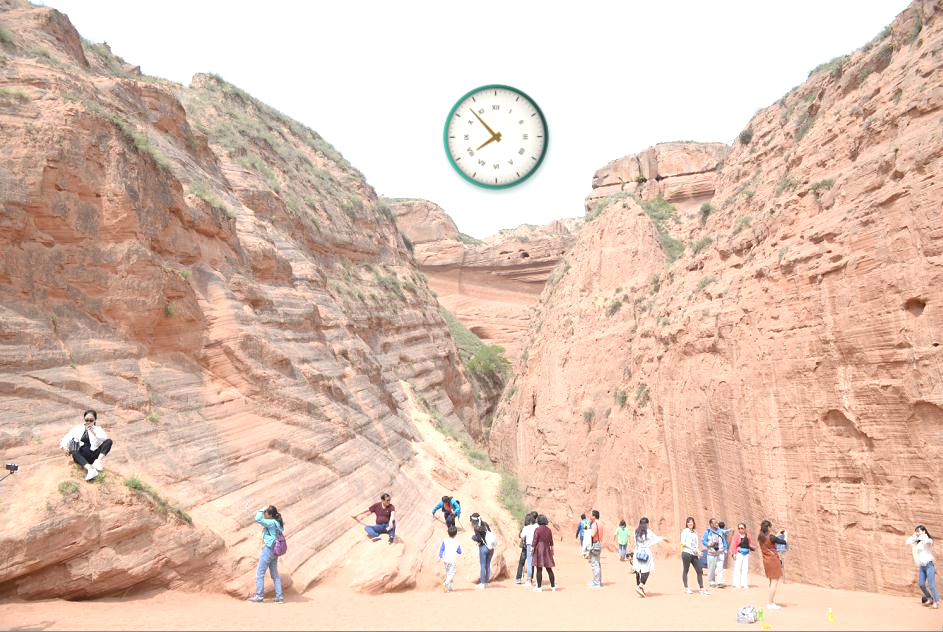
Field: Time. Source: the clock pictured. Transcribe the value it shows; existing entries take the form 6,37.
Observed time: 7,53
